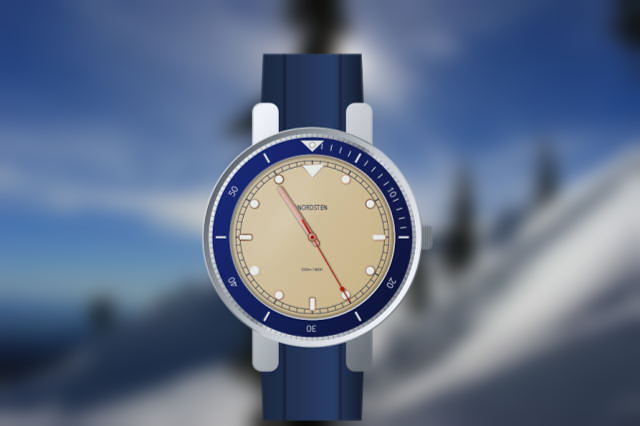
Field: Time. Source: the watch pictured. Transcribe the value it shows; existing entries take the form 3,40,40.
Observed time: 10,54,25
